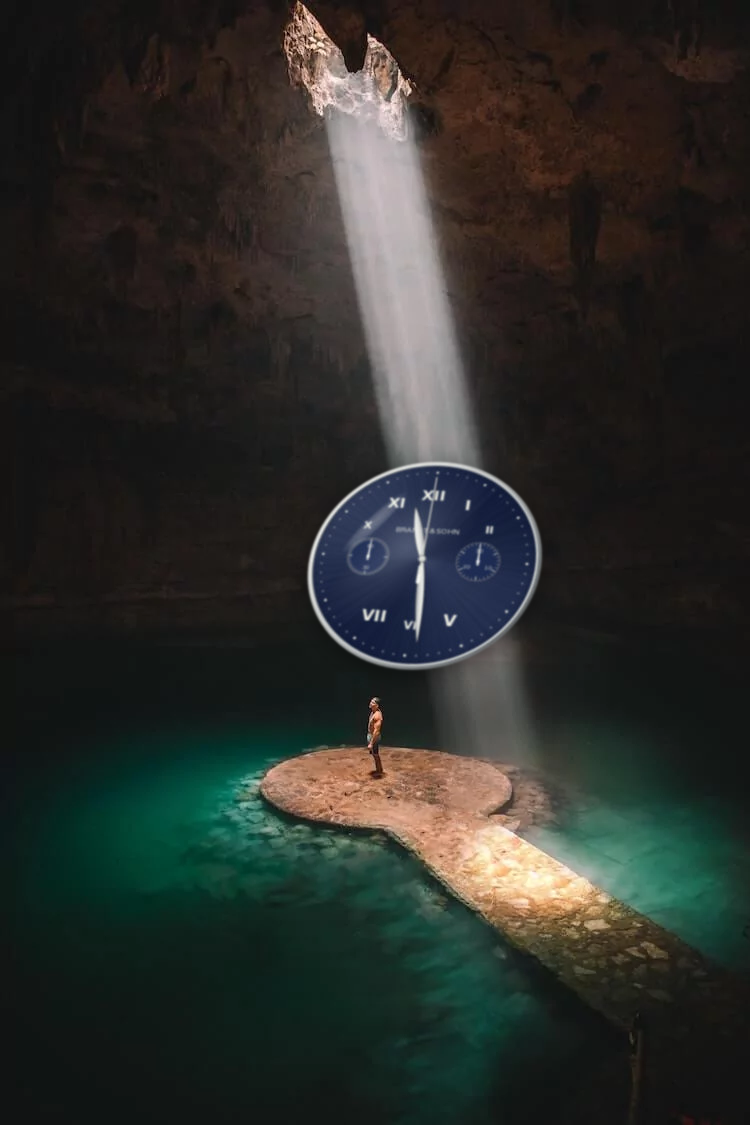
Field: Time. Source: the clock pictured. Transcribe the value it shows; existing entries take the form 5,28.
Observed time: 11,29
